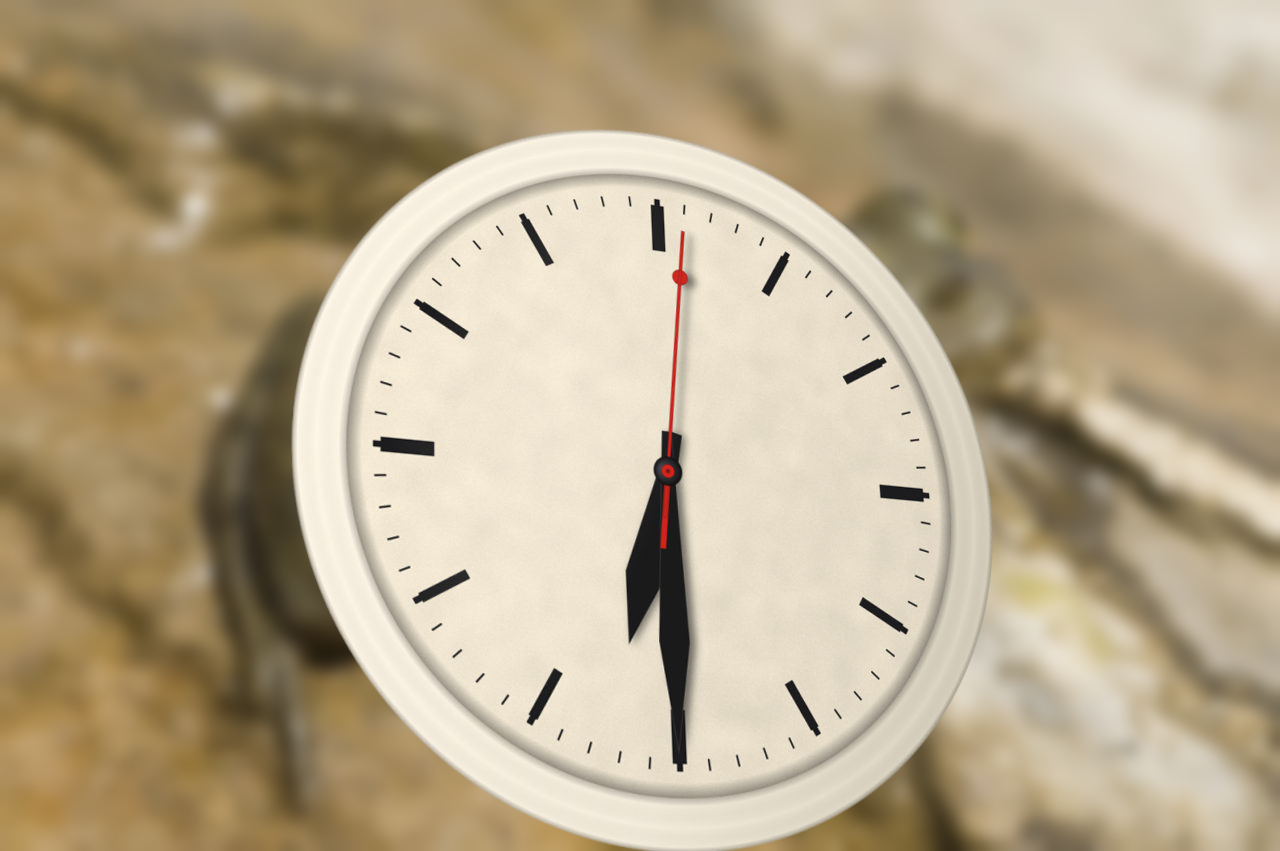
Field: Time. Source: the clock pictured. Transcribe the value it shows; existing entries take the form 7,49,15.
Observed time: 6,30,01
